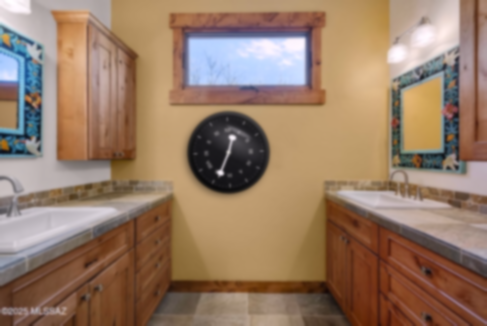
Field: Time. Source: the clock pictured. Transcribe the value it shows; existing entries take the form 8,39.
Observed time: 12,34
